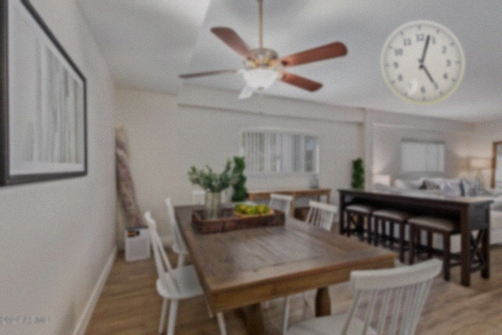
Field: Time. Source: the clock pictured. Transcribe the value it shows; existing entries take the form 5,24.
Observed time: 5,03
